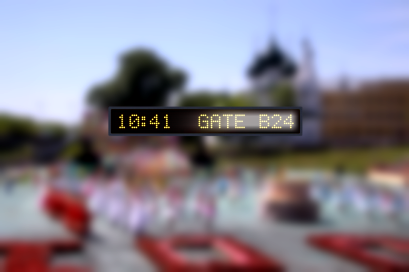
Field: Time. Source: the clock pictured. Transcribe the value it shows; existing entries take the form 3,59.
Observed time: 10,41
